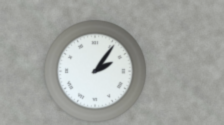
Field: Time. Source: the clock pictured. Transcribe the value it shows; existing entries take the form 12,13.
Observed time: 2,06
